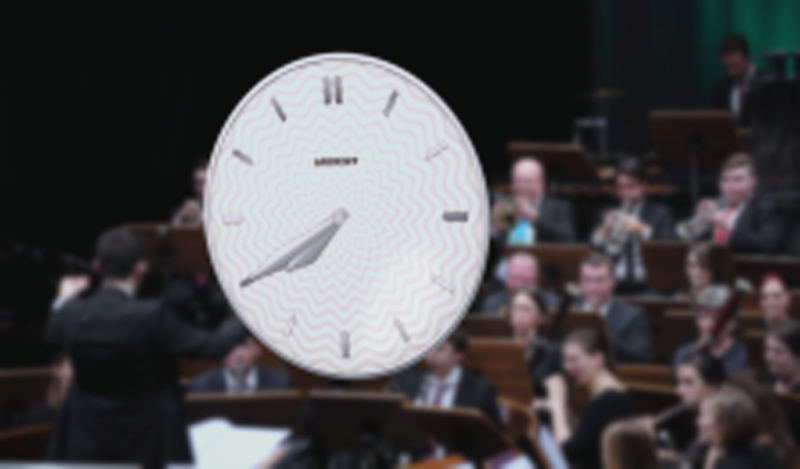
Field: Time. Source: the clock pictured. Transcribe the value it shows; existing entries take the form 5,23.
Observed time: 7,40
